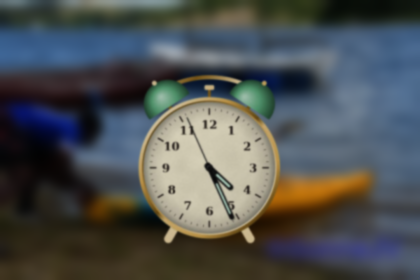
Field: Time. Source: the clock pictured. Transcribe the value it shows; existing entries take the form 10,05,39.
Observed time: 4,25,56
